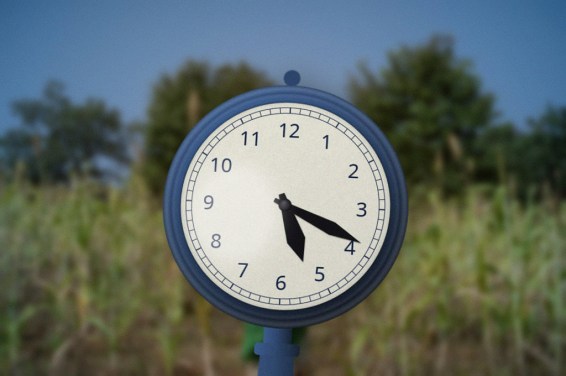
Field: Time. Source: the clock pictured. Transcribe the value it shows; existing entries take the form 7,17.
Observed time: 5,19
